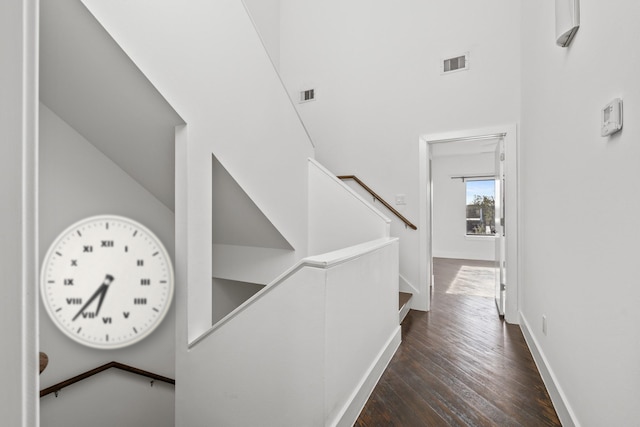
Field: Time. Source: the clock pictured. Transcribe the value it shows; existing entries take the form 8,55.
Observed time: 6,37
